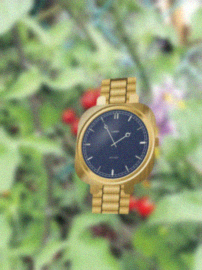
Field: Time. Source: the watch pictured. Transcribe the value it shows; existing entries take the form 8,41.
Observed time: 1,55
